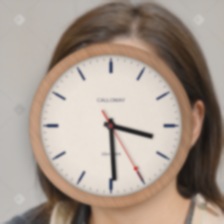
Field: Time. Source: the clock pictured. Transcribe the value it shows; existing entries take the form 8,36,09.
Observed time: 3,29,25
